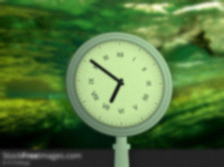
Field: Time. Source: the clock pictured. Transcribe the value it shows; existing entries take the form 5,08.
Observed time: 6,51
